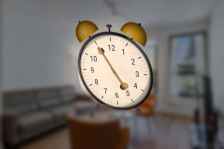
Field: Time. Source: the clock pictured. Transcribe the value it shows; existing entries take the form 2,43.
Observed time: 4,55
